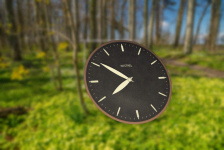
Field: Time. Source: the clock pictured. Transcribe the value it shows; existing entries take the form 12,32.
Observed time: 7,51
